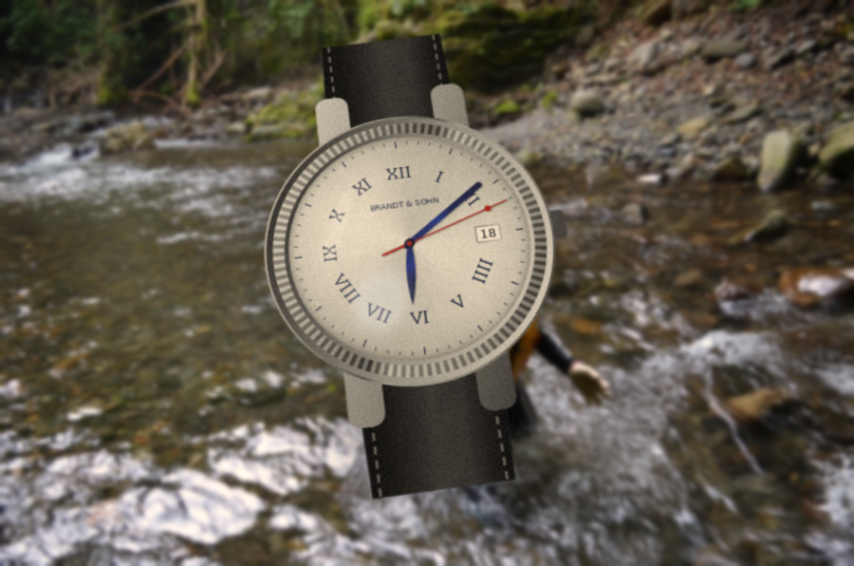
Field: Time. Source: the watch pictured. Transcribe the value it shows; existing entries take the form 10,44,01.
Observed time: 6,09,12
